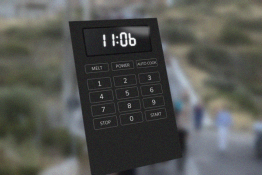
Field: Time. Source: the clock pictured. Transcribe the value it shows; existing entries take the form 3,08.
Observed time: 11,06
